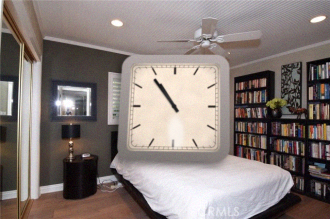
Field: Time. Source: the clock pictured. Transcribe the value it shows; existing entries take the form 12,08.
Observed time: 10,54
